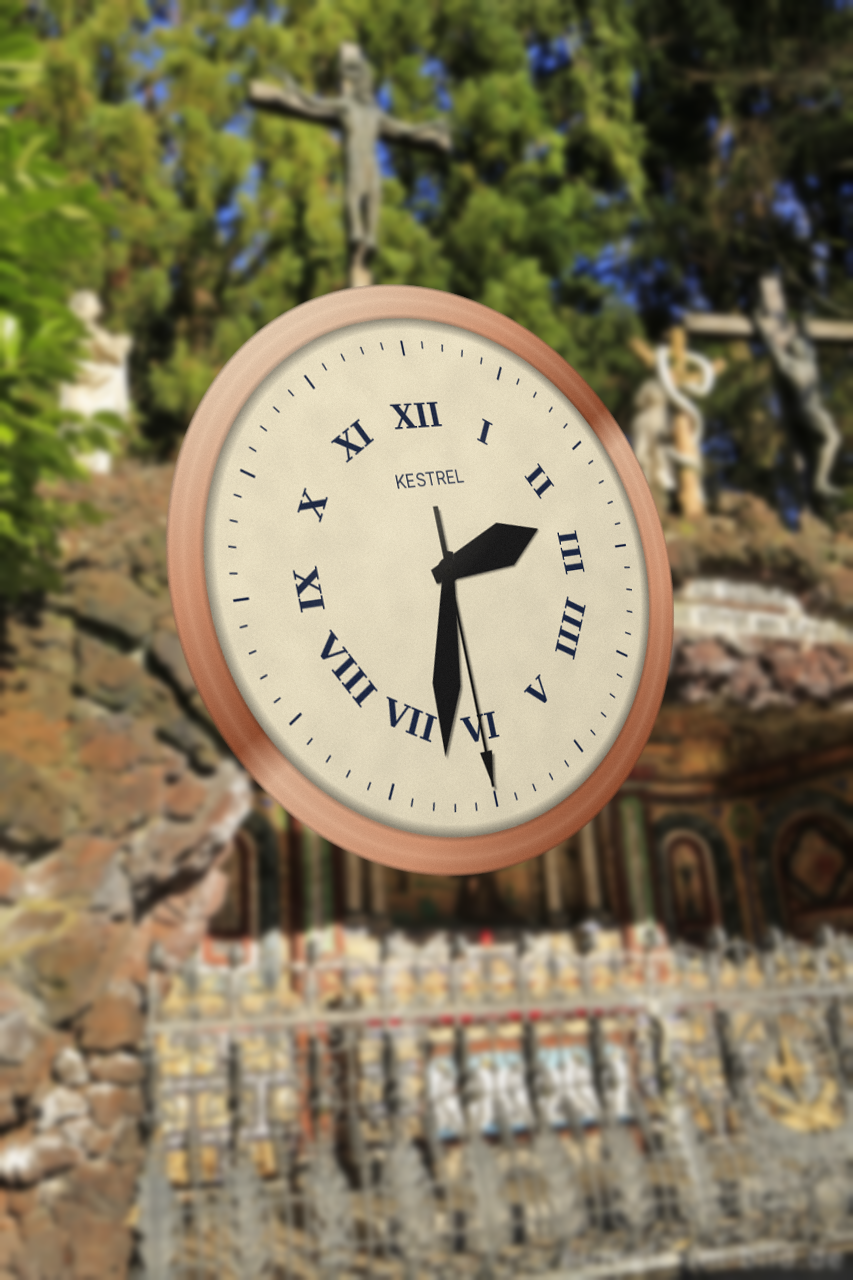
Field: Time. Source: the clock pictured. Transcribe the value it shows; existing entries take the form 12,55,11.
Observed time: 2,32,30
